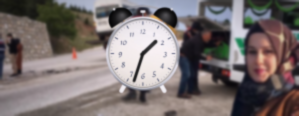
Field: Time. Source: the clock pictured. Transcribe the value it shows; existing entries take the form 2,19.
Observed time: 1,33
